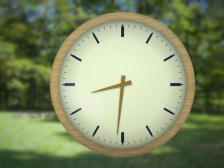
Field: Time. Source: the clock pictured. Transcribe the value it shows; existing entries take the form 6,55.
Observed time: 8,31
